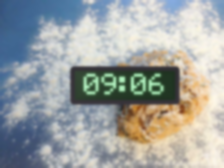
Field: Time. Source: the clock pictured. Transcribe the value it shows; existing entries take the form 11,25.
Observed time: 9,06
